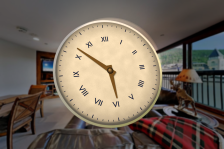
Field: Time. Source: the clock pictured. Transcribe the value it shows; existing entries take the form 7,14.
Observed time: 5,52
